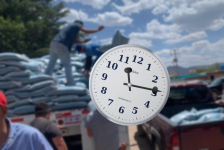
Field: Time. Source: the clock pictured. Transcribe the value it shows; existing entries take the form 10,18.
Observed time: 11,14
